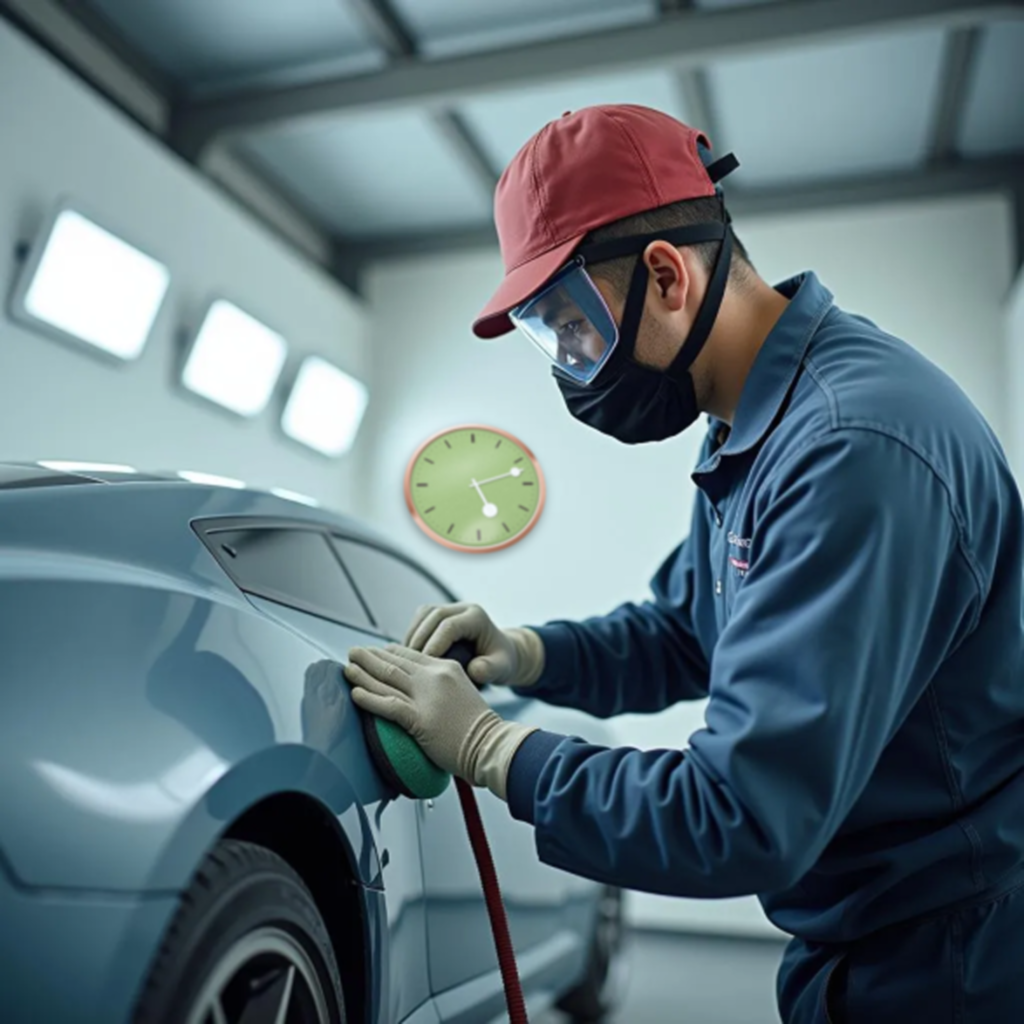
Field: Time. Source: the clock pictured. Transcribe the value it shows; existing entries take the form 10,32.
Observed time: 5,12
